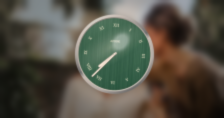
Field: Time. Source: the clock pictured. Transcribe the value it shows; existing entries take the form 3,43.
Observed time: 7,37
